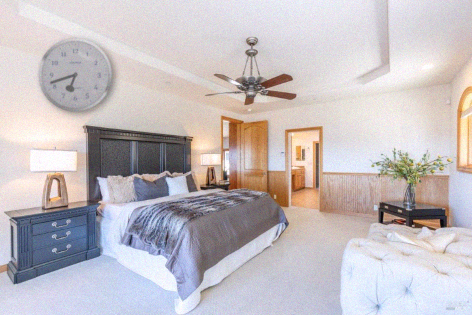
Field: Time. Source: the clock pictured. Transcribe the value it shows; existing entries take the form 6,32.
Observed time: 6,42
